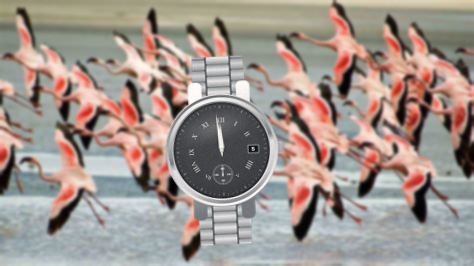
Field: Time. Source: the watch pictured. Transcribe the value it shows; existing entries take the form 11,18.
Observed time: 11,59
